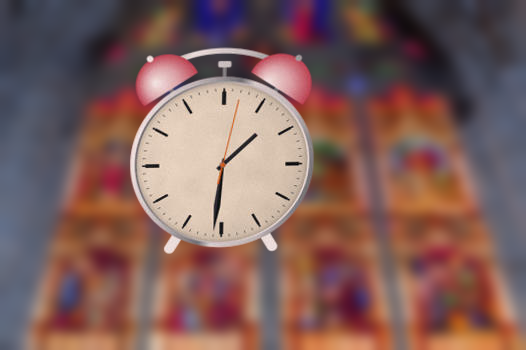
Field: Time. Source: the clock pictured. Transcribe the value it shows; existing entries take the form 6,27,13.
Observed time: 1,31,02
